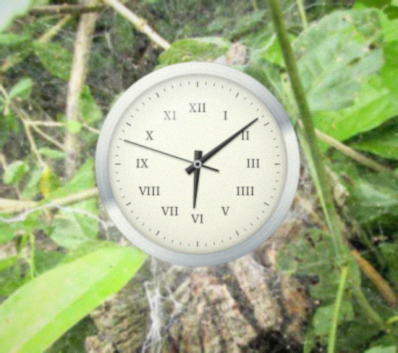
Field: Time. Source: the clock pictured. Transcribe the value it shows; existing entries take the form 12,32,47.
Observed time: 6,08,48
